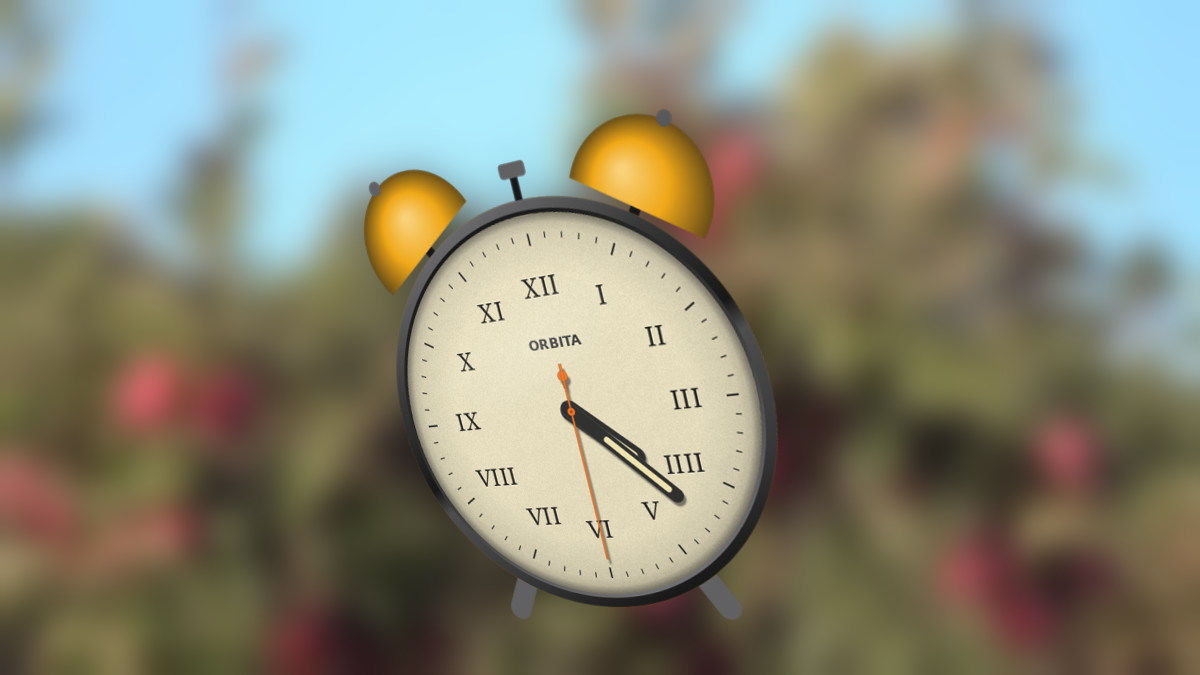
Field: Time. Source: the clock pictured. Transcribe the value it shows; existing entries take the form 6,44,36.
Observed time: 4,22,30
